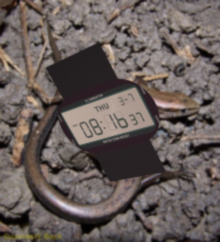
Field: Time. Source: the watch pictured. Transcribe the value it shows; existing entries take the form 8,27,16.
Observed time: 8,16,37
